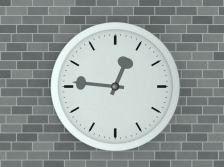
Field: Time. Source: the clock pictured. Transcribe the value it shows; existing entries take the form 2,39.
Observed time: 12,46
